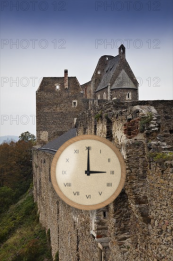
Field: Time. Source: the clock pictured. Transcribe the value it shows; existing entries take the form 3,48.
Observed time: 3,00
